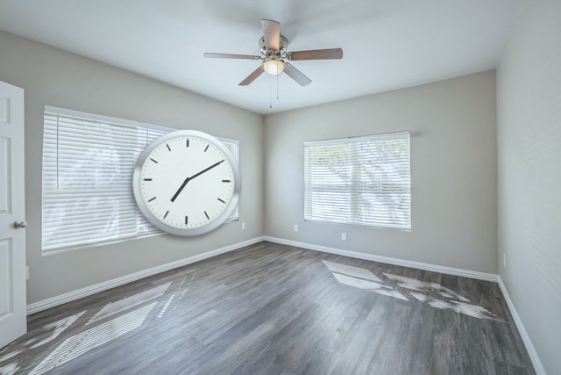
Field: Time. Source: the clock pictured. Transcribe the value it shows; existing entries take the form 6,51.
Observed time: 7,10
